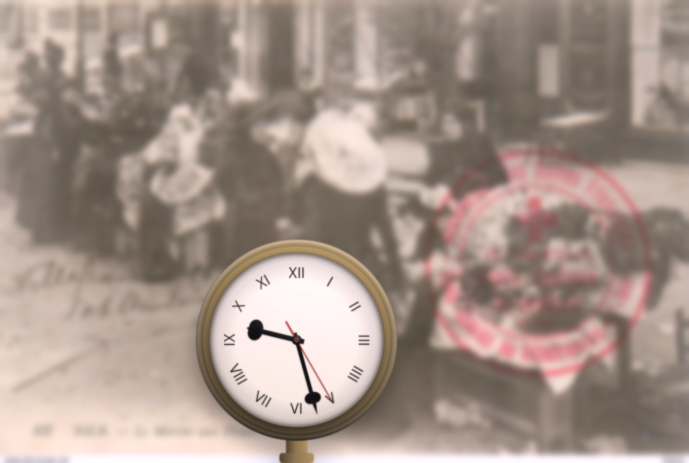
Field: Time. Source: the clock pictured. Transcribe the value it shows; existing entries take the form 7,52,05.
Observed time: 9,27,25
